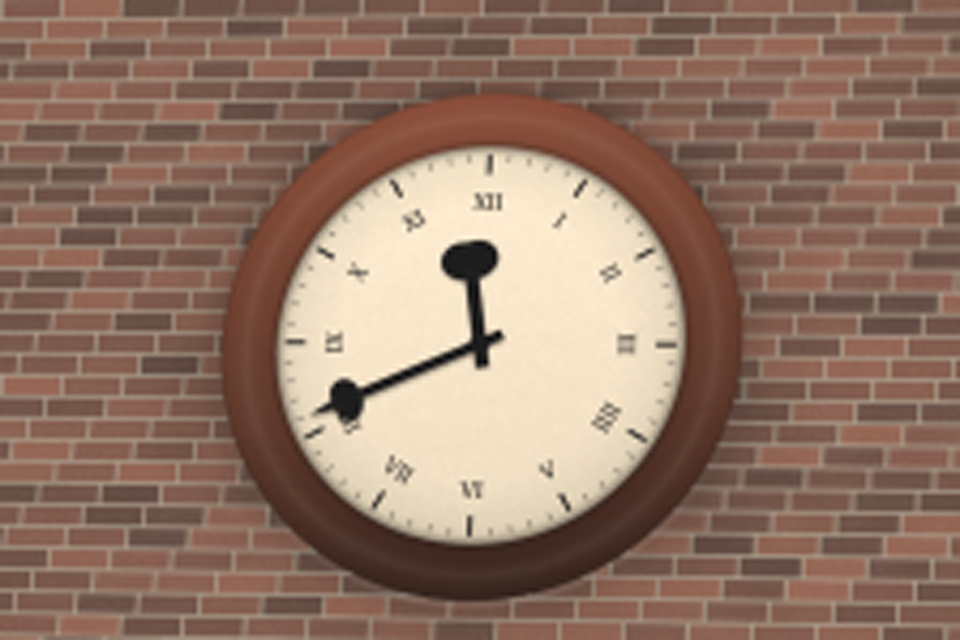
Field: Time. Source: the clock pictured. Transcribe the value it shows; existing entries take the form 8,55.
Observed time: 11,41
